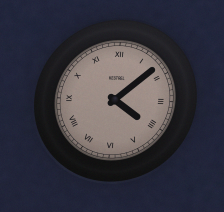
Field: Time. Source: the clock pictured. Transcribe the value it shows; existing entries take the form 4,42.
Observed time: 4,08
